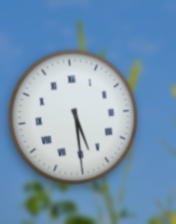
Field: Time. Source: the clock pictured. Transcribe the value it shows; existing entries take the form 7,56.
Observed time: 5,30
